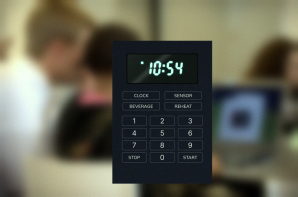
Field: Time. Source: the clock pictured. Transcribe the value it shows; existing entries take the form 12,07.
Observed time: 10,54
